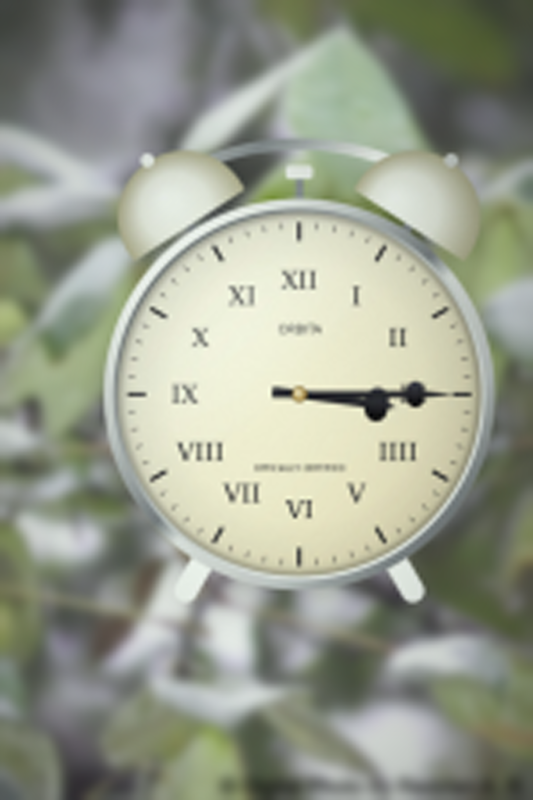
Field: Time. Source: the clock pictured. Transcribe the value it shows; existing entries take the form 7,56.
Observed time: 3,15
